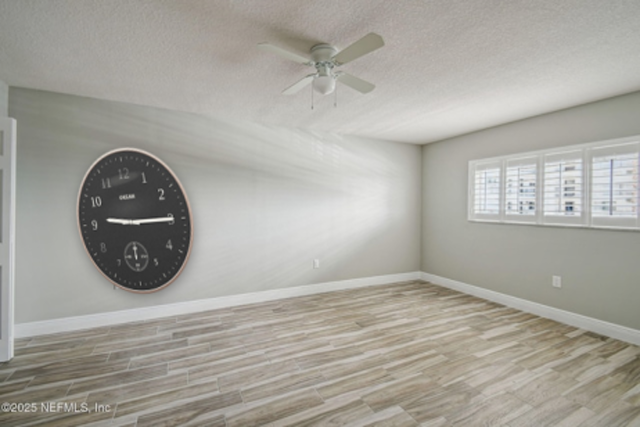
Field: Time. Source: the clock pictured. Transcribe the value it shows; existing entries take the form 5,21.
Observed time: 9,15
